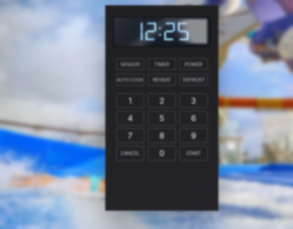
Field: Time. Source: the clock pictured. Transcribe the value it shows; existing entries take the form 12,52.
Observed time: 12,25
